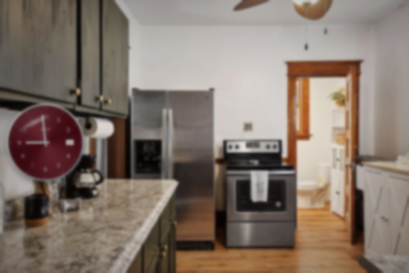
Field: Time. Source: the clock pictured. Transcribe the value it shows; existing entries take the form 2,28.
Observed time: 8,59
